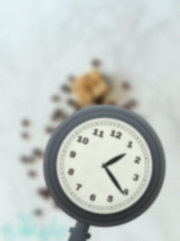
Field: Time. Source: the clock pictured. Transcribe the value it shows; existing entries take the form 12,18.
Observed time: 1,21
